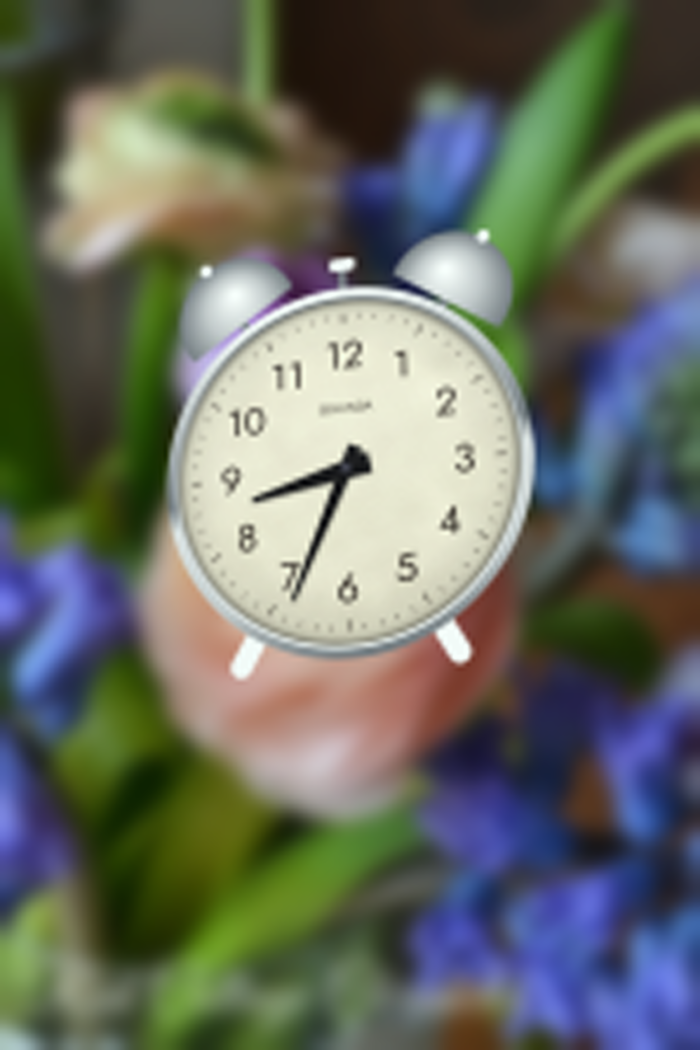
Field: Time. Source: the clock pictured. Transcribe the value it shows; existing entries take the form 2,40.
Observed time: 8,34
